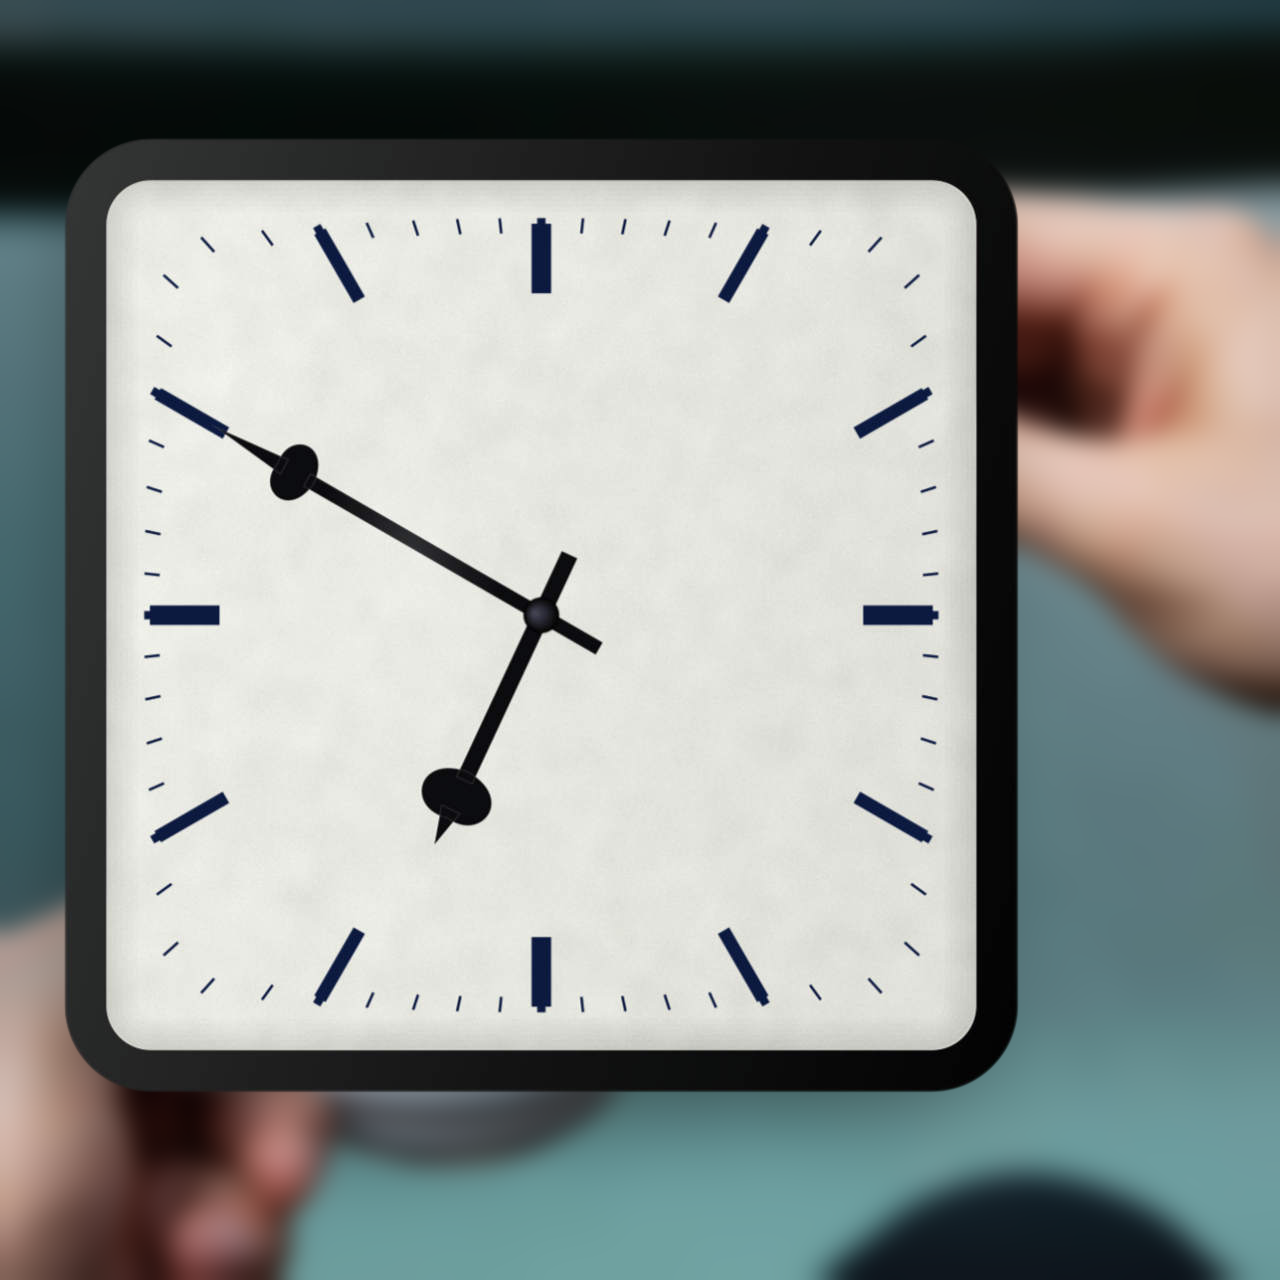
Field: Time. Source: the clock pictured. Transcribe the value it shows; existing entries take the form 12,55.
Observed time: 6,50
